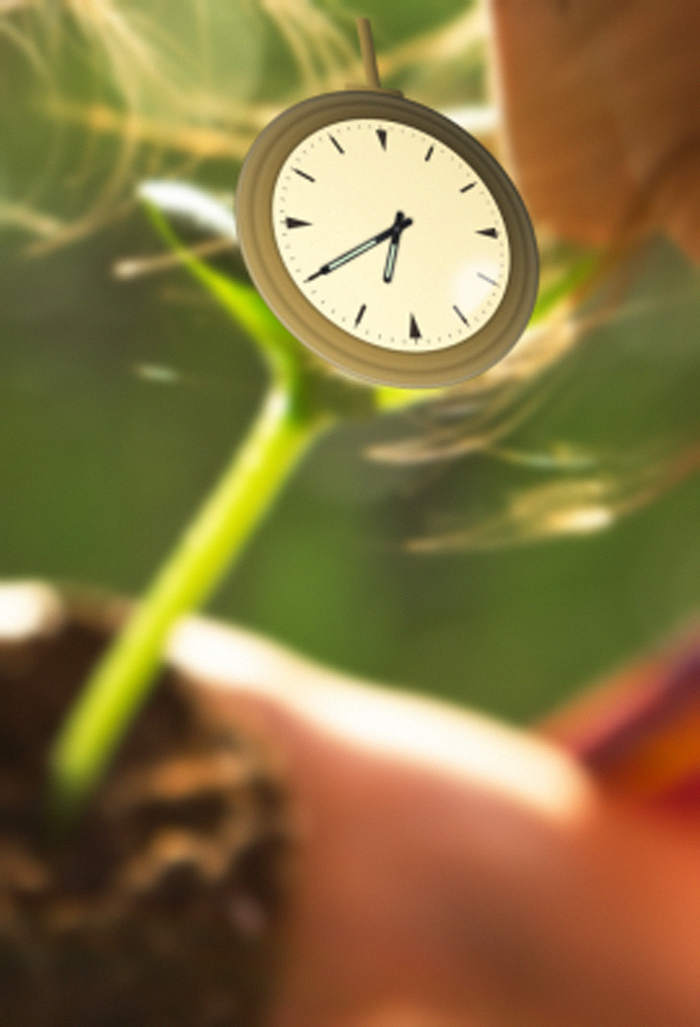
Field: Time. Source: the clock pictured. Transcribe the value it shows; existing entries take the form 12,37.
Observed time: 6,40
